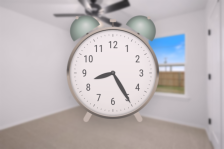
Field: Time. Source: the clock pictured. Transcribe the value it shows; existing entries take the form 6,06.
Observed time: 8,25
